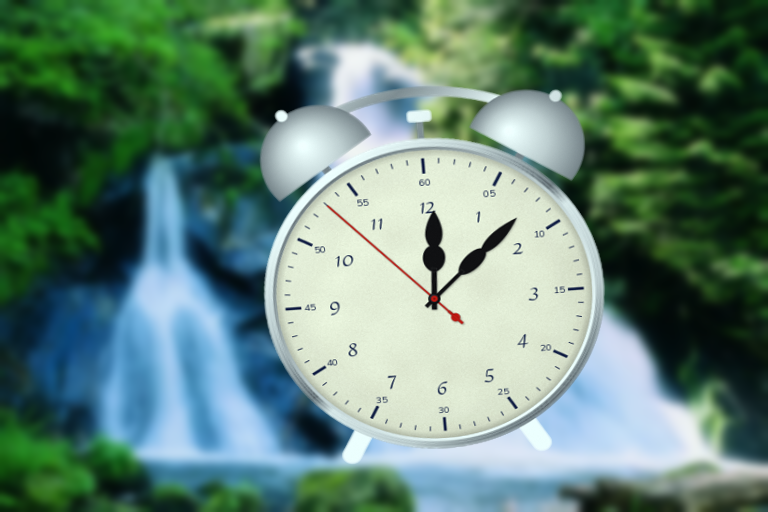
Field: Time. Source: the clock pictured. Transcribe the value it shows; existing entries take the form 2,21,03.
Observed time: 12,07,53
